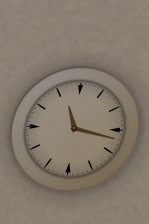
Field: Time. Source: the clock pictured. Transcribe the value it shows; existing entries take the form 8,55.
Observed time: 11,17
